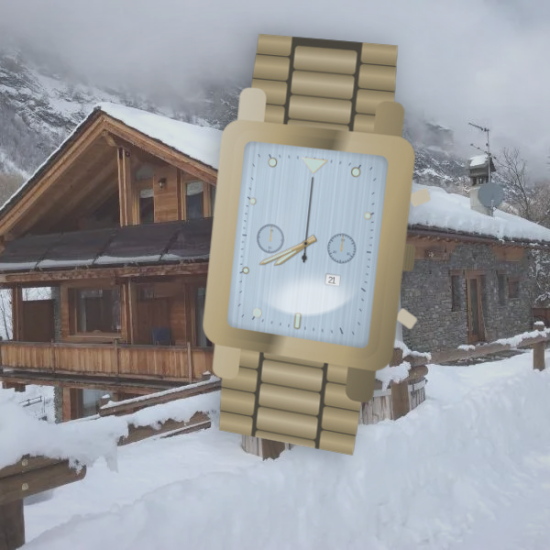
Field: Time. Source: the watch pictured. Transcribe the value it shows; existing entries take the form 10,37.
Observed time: 7,40
